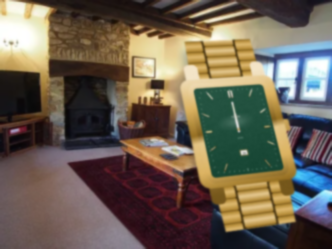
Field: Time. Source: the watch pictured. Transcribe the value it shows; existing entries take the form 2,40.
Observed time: 12,00
